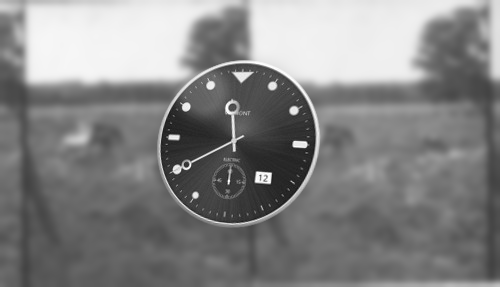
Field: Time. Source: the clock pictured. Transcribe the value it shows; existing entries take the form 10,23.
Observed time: 11,40
